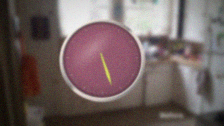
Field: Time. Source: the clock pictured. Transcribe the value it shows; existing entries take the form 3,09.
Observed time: 5,27
